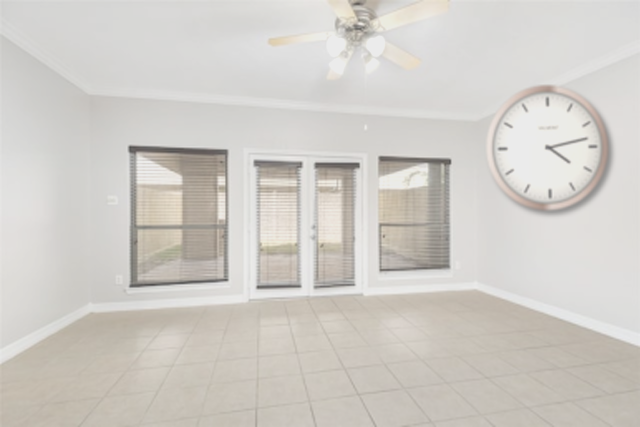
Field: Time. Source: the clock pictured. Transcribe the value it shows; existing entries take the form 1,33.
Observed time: 4,13
